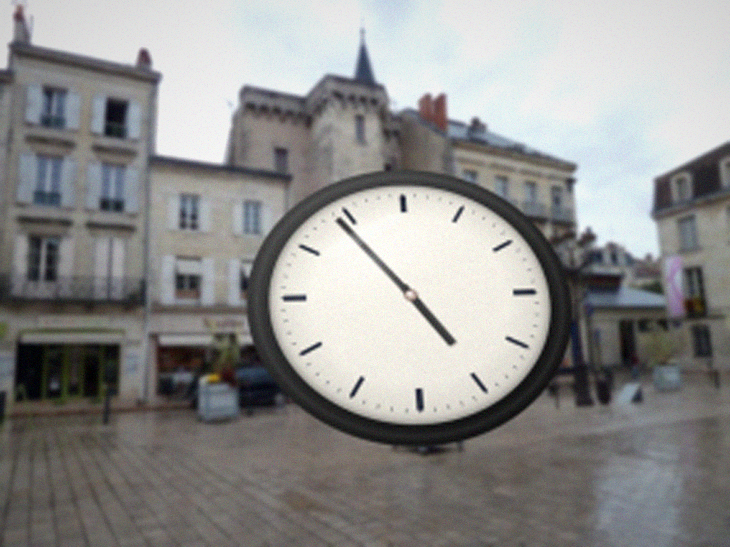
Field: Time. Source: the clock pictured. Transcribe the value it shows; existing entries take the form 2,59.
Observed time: 4,54
